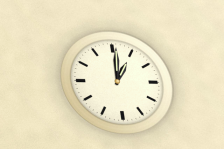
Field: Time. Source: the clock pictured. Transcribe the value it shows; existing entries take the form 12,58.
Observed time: 1,01
